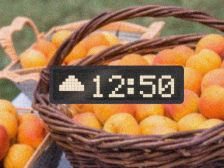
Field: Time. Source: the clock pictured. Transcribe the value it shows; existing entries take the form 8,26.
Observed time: 12,50
